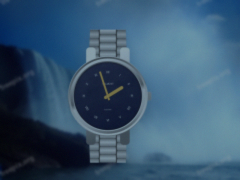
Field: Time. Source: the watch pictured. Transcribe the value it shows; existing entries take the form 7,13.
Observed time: 1,57
